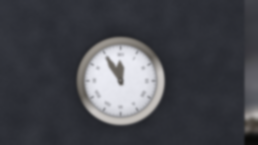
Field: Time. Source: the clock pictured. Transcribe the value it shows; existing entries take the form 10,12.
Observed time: 11,55
